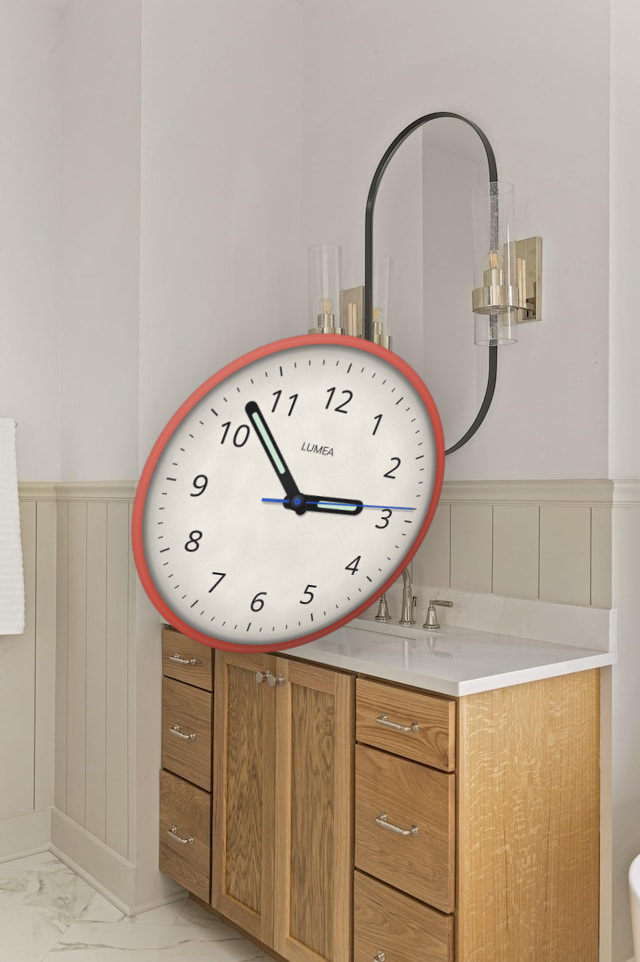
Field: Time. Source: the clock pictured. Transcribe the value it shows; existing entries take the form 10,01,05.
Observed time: 2,52,14
